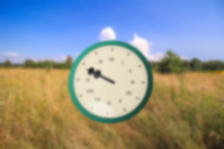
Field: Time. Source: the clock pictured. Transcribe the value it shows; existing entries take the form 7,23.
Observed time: 9,49
